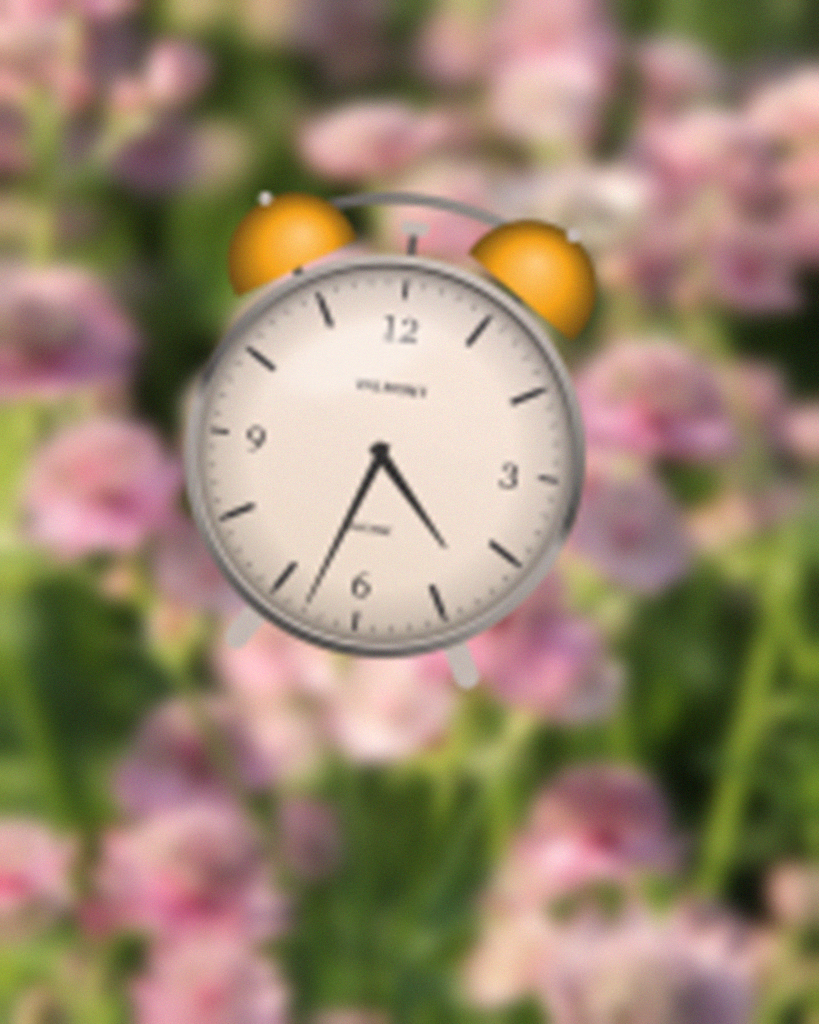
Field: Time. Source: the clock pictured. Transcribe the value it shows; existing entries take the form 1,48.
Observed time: 4,33
